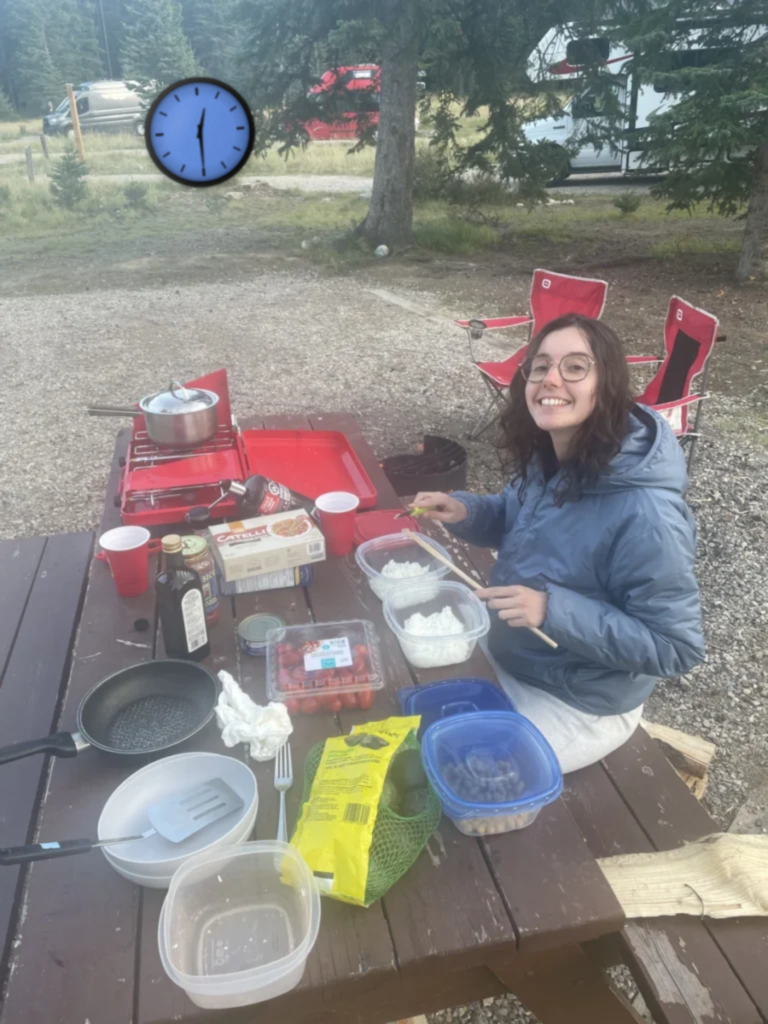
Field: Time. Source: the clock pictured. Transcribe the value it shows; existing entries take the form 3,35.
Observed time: 12,30
